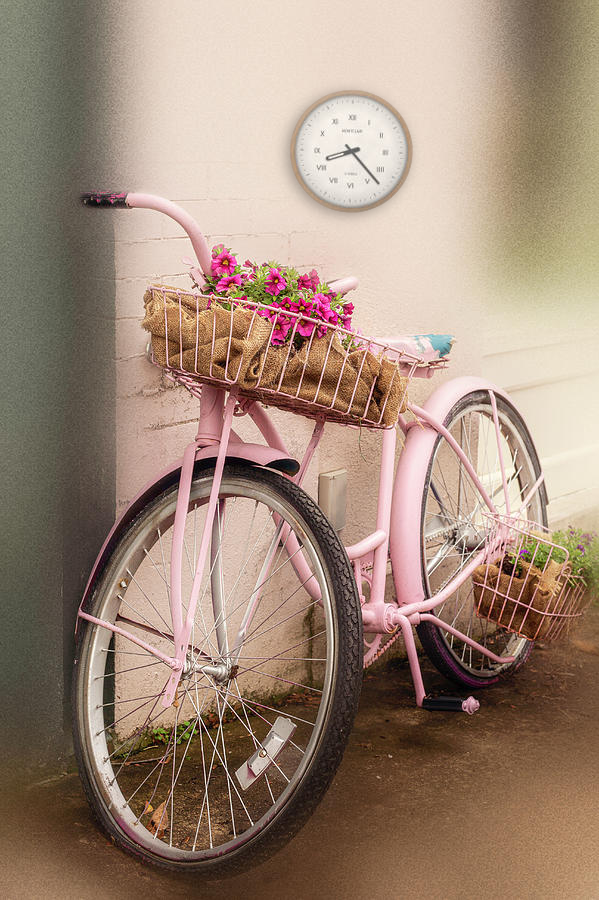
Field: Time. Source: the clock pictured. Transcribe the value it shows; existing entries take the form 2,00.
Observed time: 8,23
